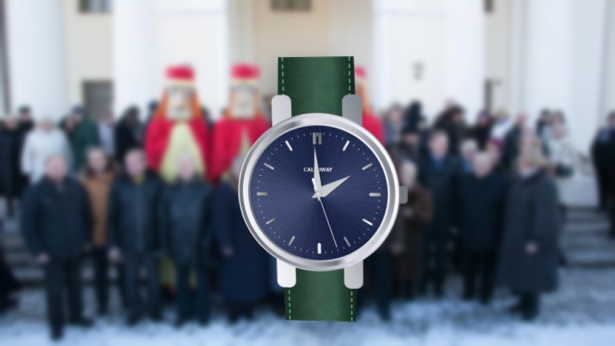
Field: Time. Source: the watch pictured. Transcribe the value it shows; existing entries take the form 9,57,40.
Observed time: 1,59,27
